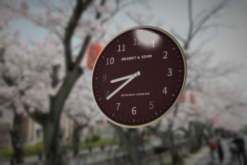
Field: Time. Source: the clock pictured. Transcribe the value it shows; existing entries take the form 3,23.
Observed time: 8,39
